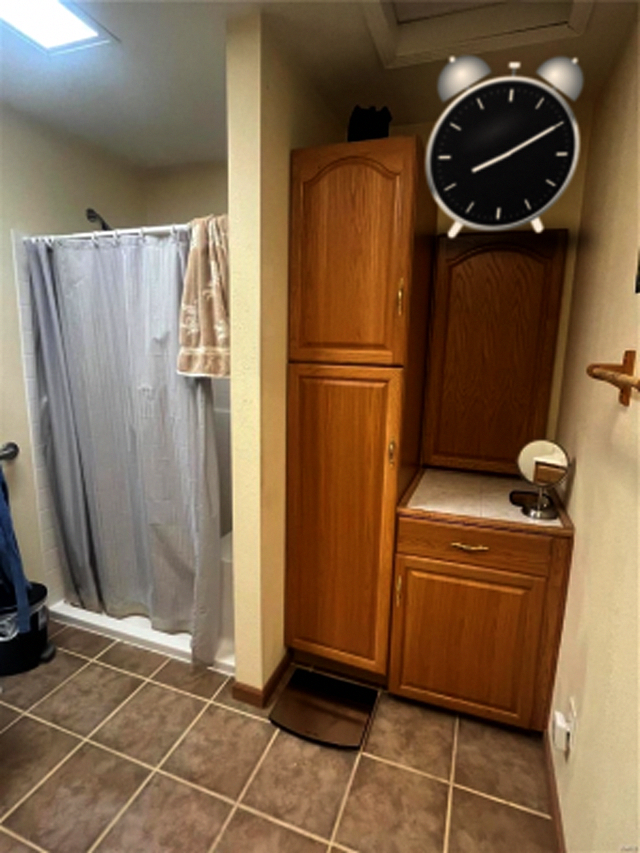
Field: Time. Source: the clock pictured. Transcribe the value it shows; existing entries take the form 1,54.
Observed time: 8,10
